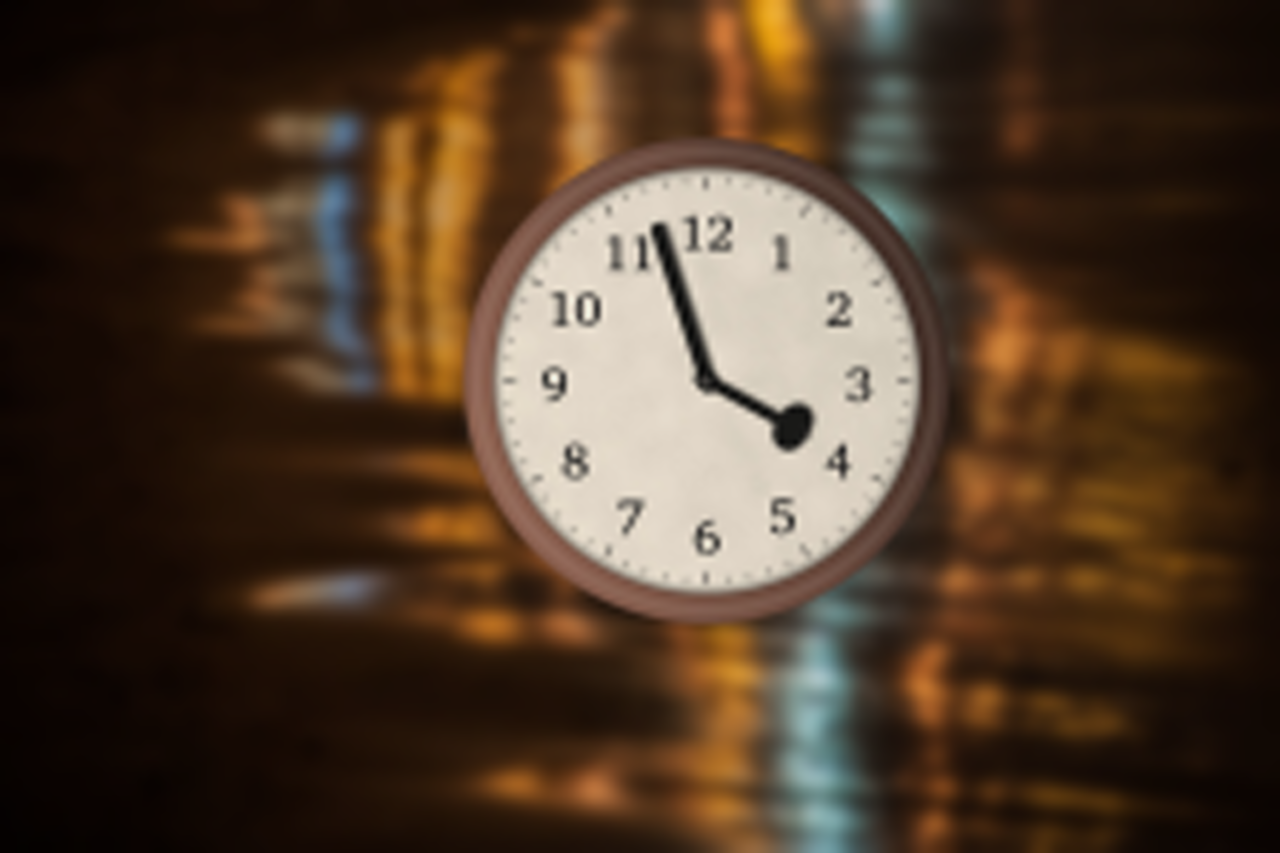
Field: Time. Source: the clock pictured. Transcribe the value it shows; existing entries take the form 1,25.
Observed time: 3,57
